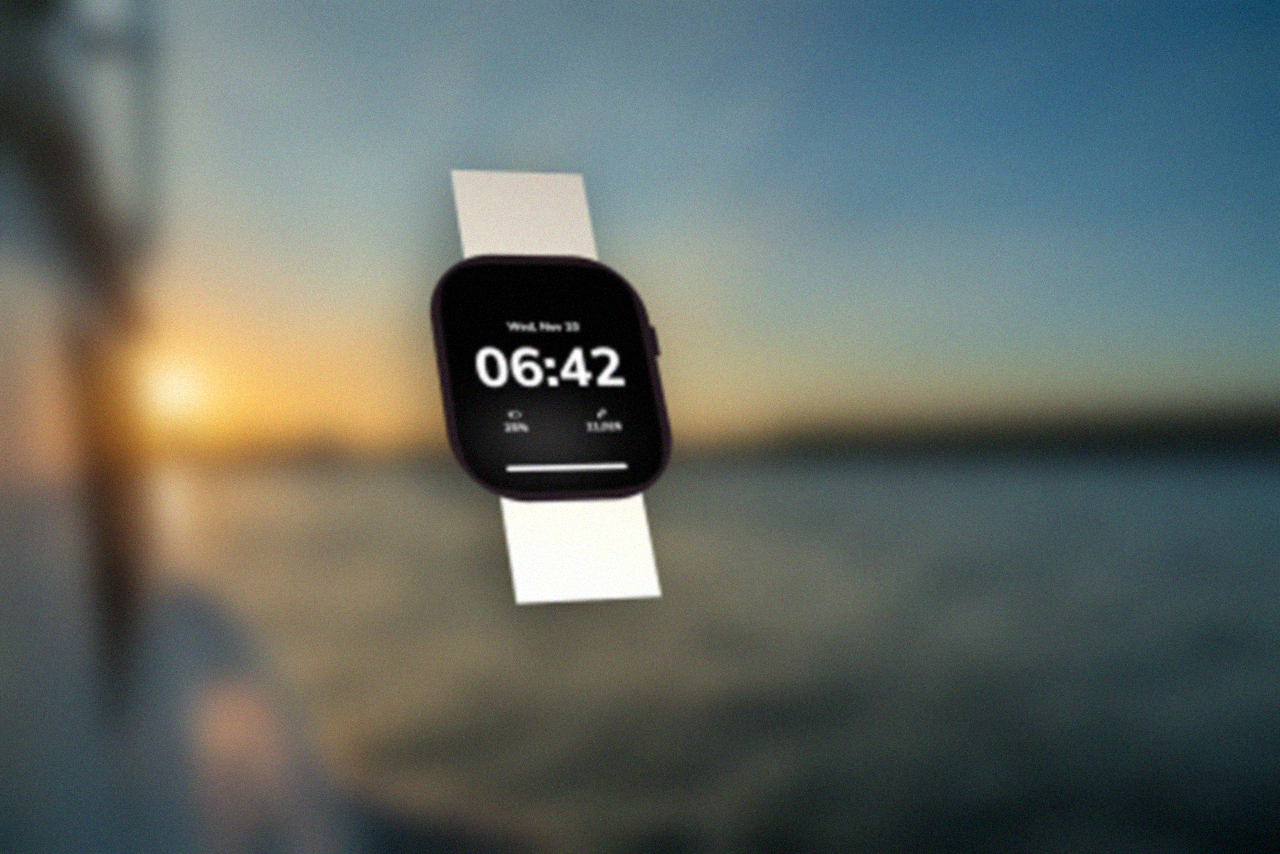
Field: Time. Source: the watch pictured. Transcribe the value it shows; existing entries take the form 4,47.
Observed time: 6,42
